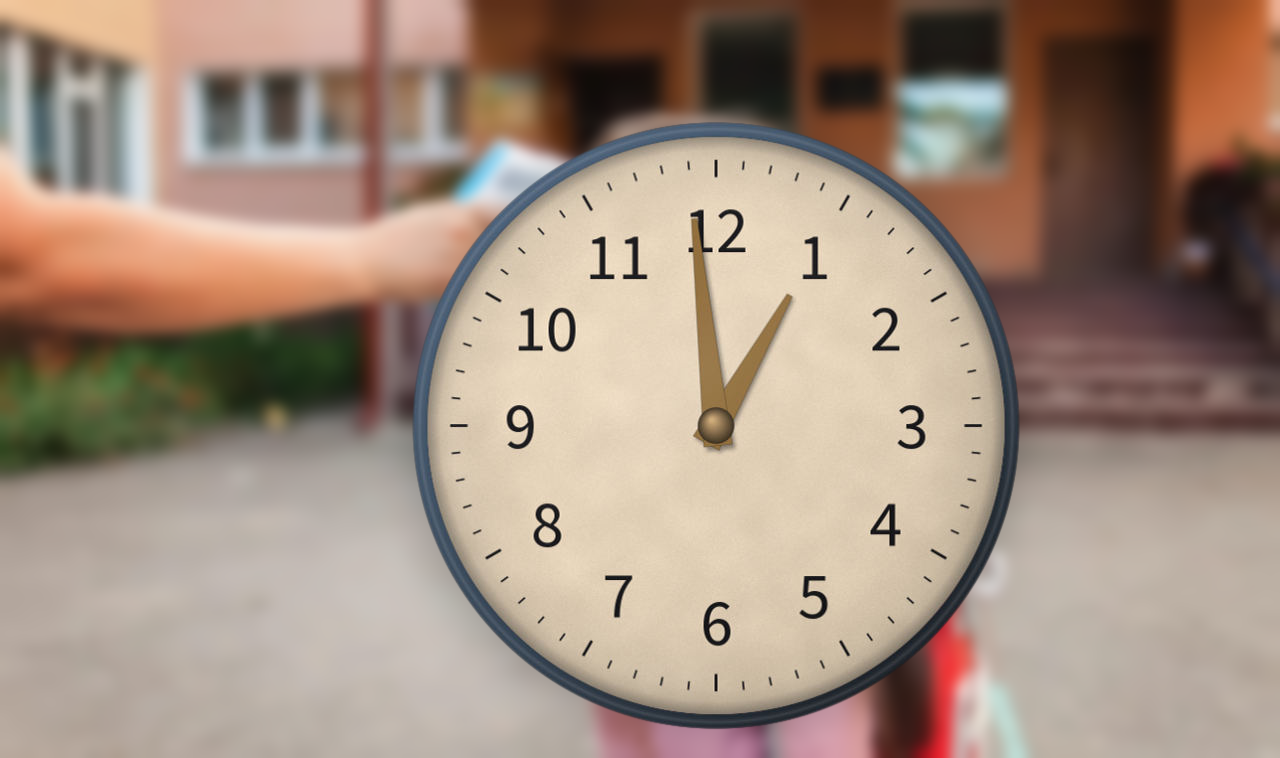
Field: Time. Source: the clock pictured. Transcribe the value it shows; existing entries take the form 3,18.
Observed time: 12,59
